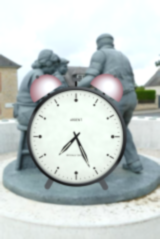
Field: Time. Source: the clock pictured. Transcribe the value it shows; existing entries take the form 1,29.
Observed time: 7,26
